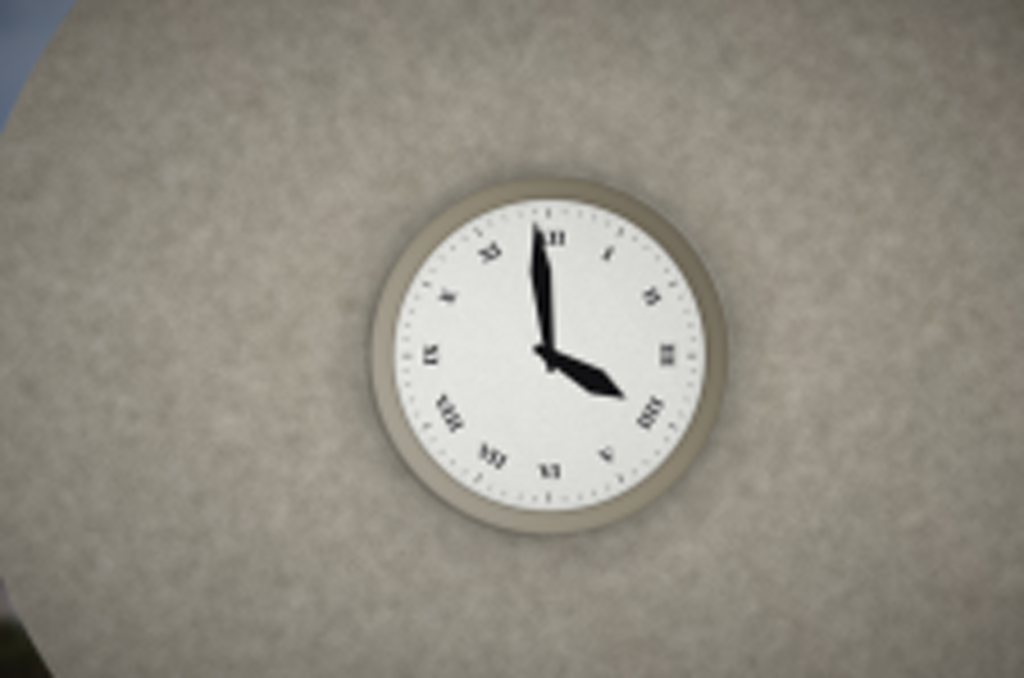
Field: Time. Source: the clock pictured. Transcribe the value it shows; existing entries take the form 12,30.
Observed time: 3,59
